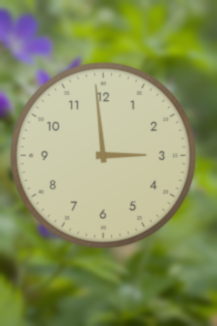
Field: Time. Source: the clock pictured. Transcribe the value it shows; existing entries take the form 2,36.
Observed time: 2,59
